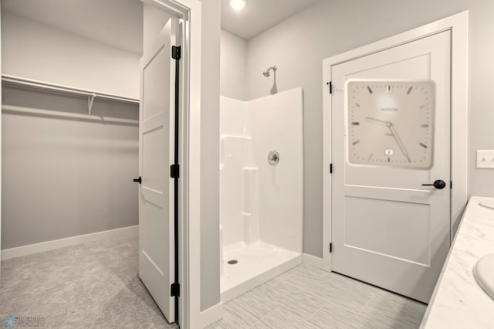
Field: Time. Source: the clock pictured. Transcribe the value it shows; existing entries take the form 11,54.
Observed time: 9,25
